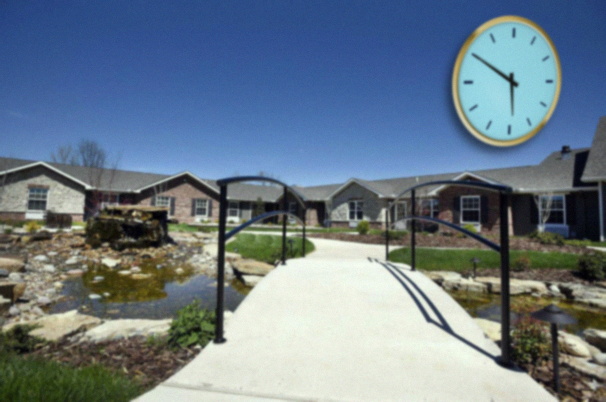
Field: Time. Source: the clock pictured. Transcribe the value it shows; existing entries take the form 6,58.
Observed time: 5,50
